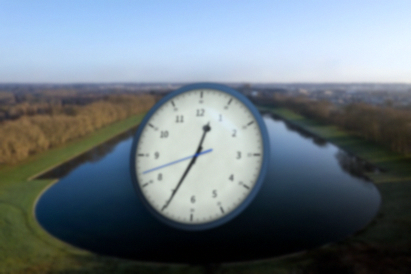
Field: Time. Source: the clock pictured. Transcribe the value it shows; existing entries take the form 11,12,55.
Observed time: 12,34,42
